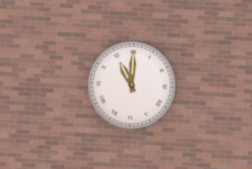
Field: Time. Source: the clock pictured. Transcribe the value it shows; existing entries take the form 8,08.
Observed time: 11,00
